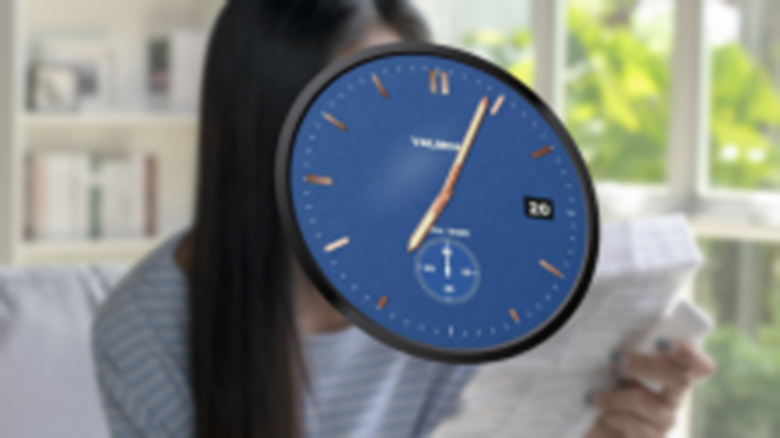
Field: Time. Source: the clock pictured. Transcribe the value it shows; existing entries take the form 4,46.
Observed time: 7,04
